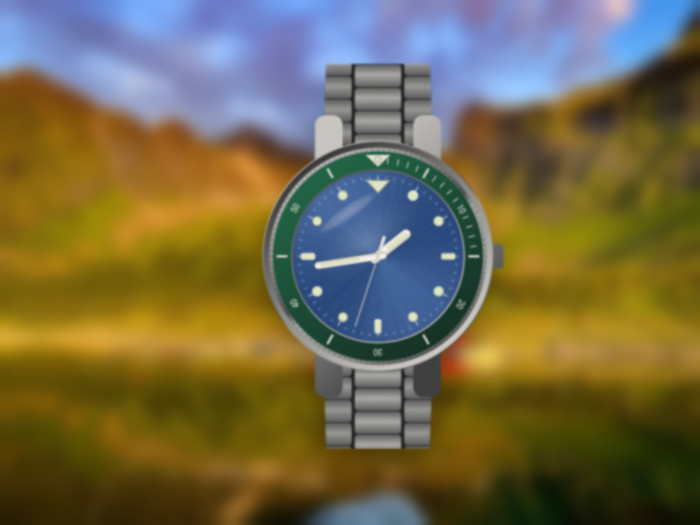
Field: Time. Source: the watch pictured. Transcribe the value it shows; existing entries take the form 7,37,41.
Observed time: 1,43,33
